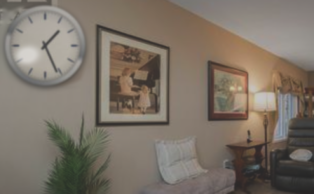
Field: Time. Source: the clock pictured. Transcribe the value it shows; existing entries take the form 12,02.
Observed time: 1,26
